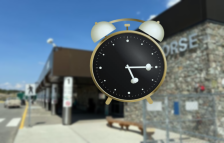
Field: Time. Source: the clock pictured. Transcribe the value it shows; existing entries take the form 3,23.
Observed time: 5,15
